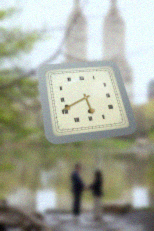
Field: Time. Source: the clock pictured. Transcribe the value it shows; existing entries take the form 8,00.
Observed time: 5,41
